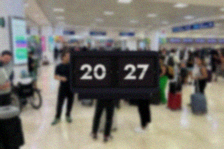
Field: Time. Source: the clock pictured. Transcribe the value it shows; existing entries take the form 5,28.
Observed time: 20,27
